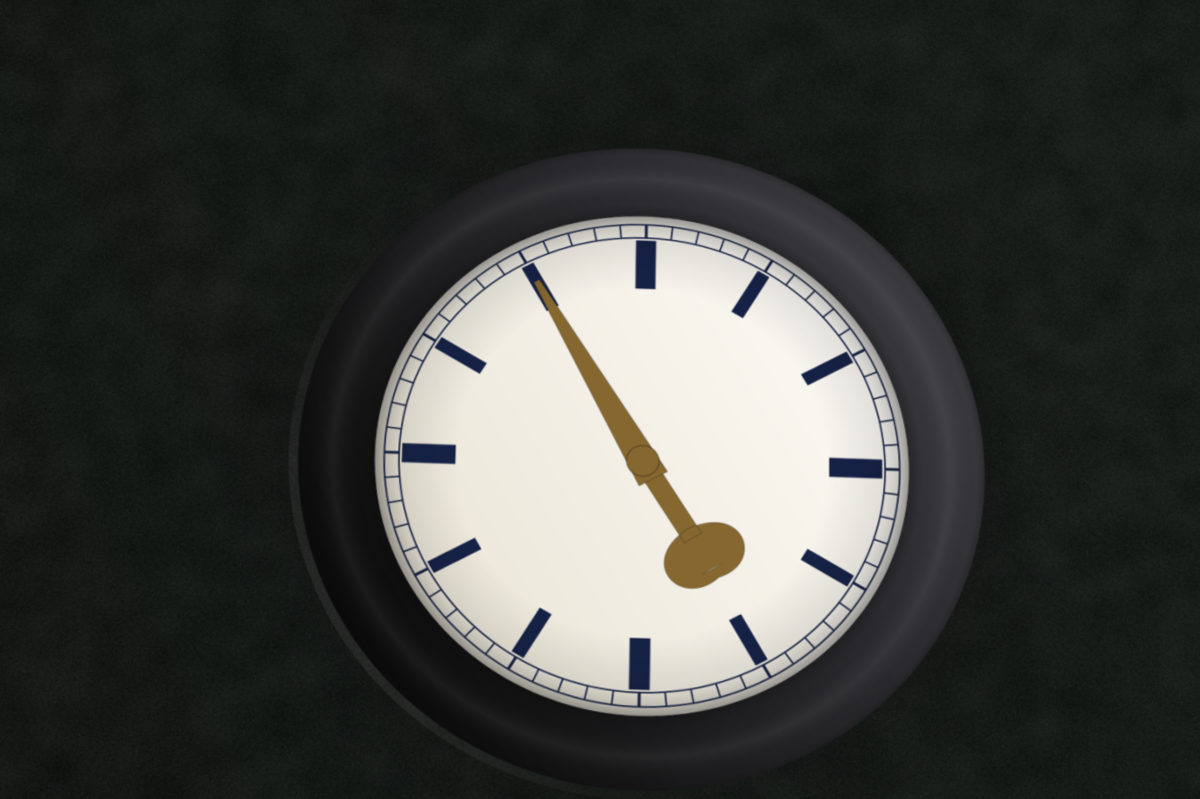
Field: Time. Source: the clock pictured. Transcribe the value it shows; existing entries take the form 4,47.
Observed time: 4,55
